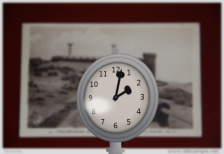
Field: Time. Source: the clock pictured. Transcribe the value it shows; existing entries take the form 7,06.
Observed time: 2,02
